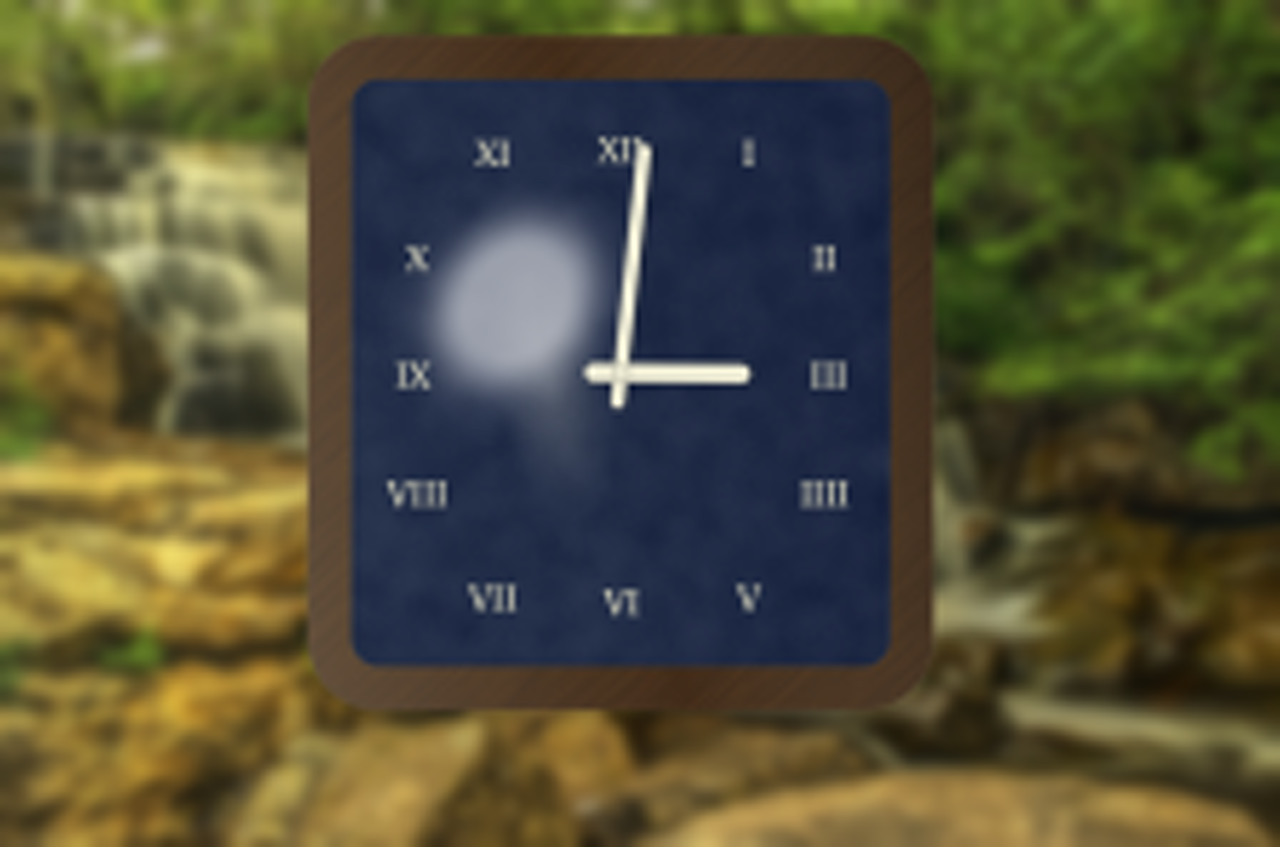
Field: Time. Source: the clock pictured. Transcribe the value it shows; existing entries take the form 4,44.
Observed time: 3,01
